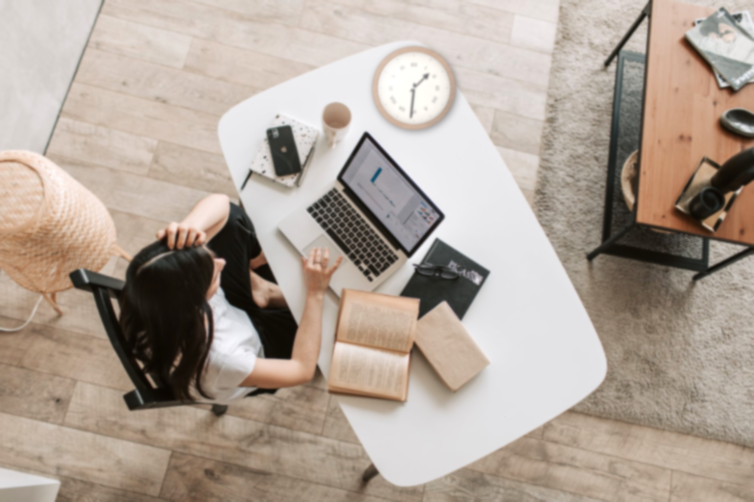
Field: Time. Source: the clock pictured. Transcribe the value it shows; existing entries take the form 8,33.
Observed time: 1,31
